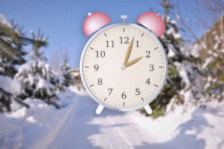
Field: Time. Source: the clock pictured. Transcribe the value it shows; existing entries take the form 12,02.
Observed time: 2,03
